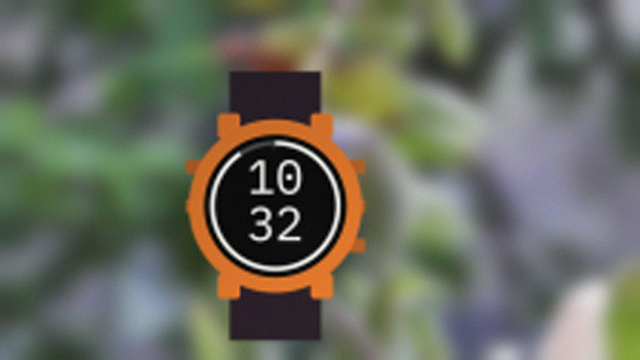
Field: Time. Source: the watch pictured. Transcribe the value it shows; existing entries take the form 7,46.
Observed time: 10,32
